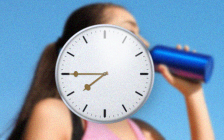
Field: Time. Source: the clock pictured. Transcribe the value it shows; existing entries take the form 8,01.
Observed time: 7,45
